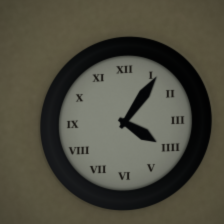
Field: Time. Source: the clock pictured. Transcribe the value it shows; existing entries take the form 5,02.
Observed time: 4,06
